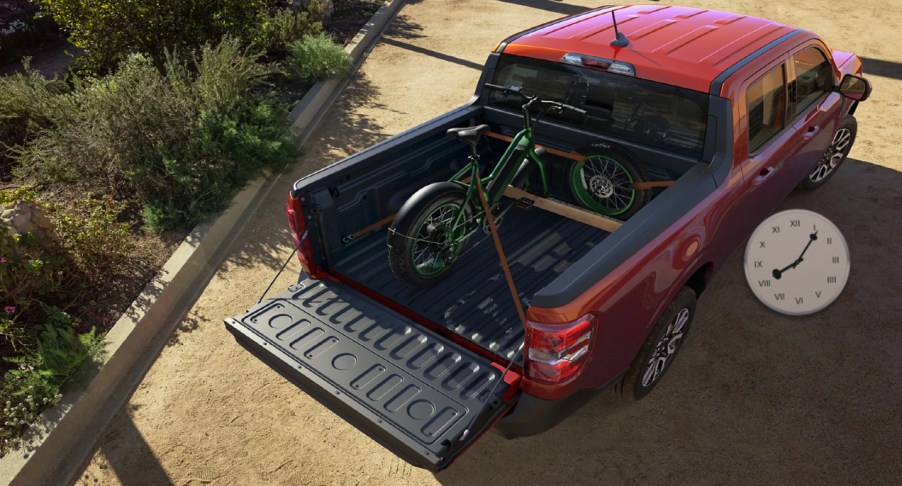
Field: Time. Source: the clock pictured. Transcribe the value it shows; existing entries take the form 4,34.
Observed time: 8,06
